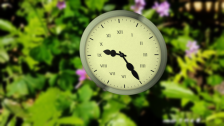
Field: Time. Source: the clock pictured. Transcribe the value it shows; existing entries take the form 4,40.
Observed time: 9,25
